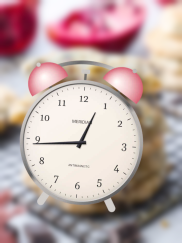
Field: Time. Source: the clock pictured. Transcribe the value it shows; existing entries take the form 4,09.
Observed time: 12,44
